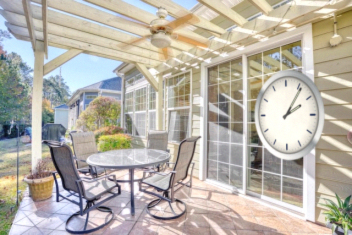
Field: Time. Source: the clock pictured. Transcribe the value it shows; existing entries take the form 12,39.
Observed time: 2,06
